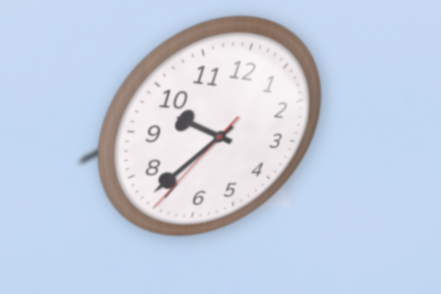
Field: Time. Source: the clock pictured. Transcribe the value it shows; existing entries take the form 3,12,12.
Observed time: 9,36,35
